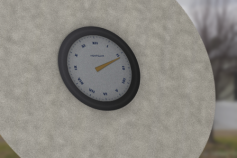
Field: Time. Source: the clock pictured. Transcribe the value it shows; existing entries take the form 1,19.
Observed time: 2,11
